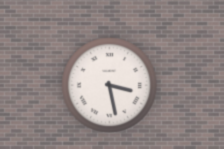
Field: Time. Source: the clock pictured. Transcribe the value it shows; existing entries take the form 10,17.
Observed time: 3,28
